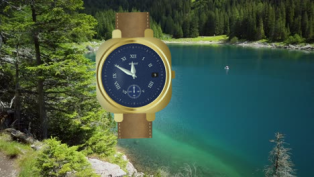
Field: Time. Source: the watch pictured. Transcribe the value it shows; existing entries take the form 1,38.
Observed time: 11,50
